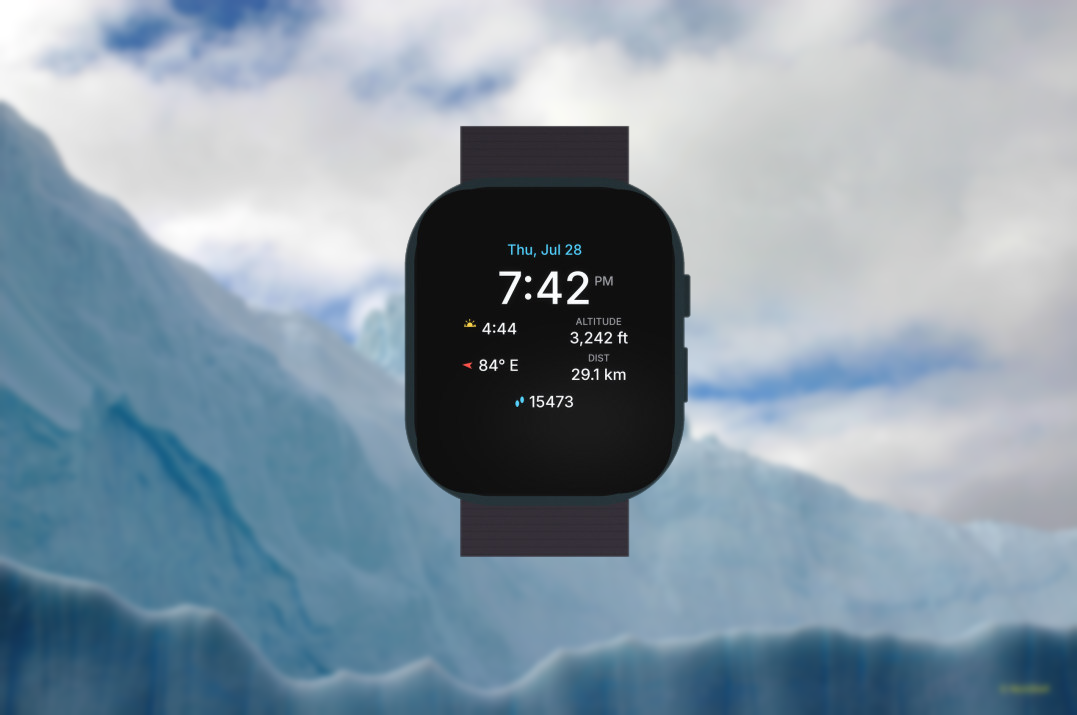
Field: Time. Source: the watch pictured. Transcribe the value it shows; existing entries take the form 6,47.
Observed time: 7,42
